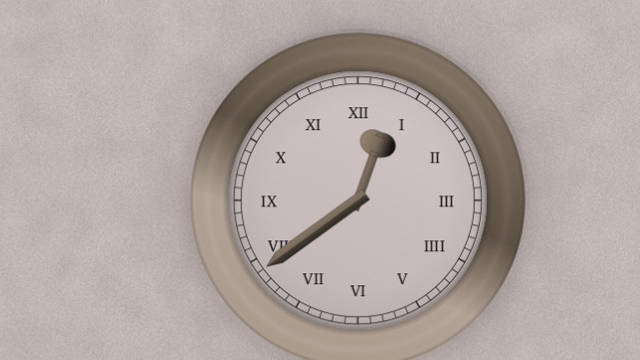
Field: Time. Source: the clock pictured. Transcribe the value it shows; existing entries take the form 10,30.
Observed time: 12,39
